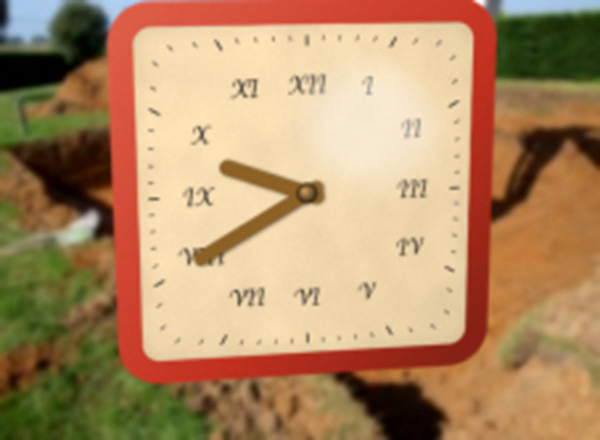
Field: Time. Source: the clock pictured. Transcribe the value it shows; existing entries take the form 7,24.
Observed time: 9,40
